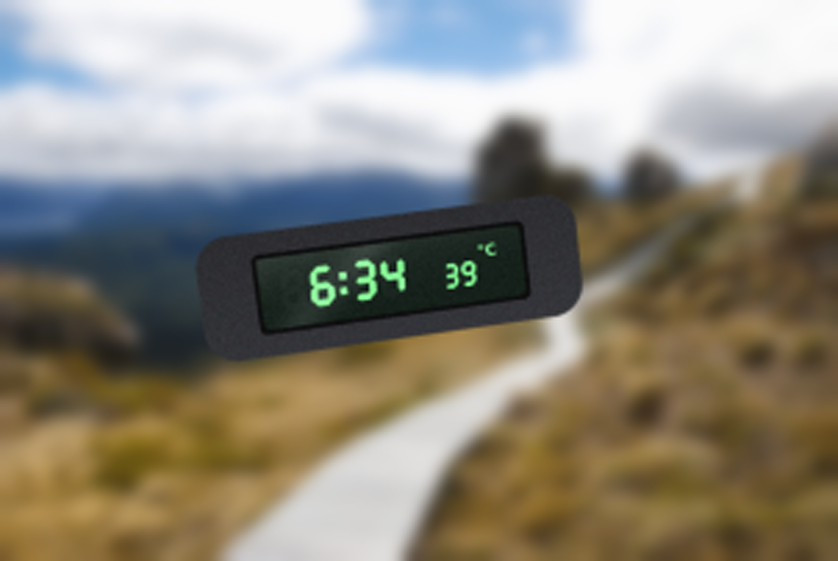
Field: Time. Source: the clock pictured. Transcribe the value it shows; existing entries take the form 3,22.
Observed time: 6,34
